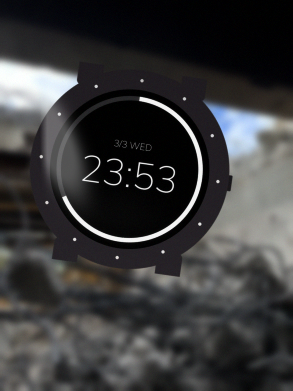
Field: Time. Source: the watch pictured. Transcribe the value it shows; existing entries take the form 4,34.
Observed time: 23,53
